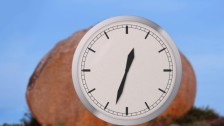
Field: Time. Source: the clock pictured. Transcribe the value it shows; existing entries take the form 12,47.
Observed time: 12,33
